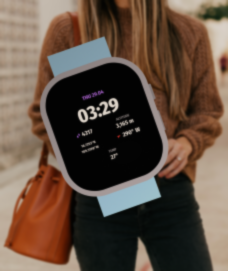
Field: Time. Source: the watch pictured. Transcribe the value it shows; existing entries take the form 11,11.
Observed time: 3,29
